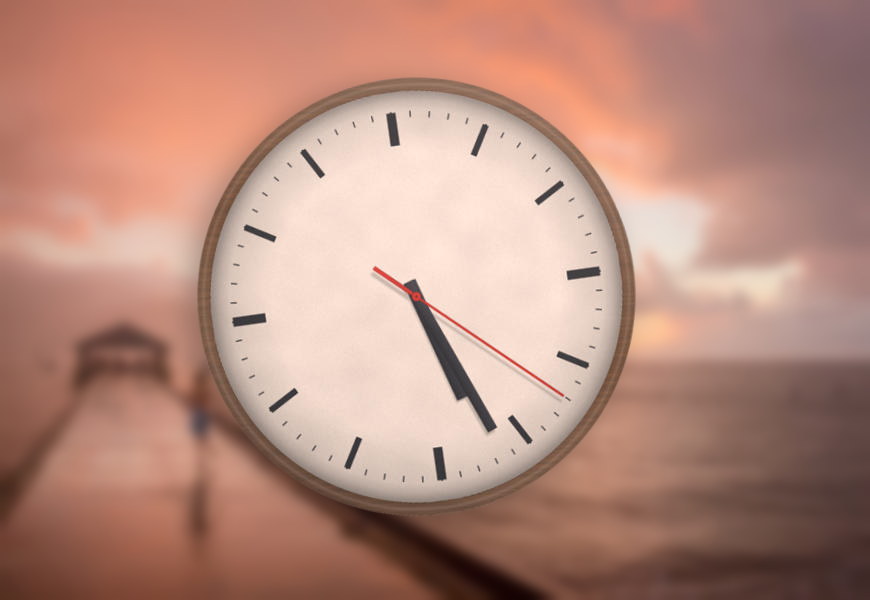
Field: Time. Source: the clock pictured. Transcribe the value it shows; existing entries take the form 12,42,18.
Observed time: 5,26,22
